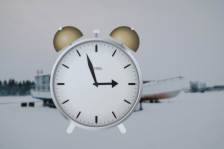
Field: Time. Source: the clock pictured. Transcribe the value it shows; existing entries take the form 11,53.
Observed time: 2,57
